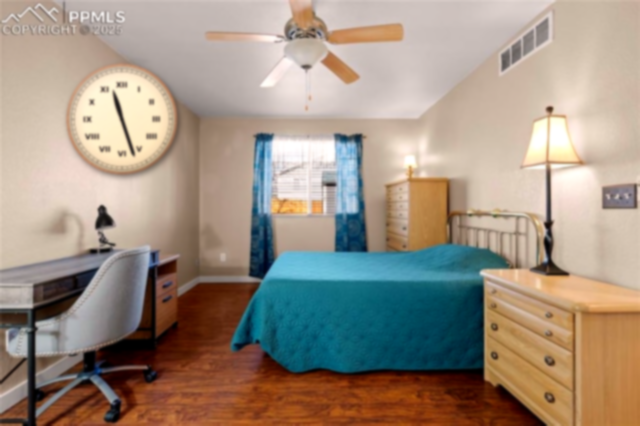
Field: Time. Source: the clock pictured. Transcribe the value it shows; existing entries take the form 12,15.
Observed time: 11,27
